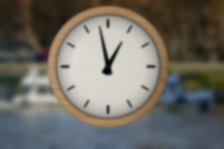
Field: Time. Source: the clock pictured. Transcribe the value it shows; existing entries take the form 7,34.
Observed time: 12,58
